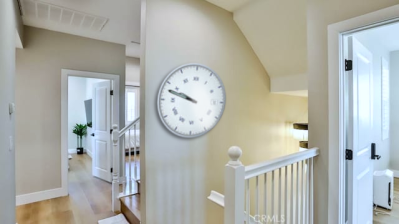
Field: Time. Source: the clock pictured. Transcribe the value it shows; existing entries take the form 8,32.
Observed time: 9,48
